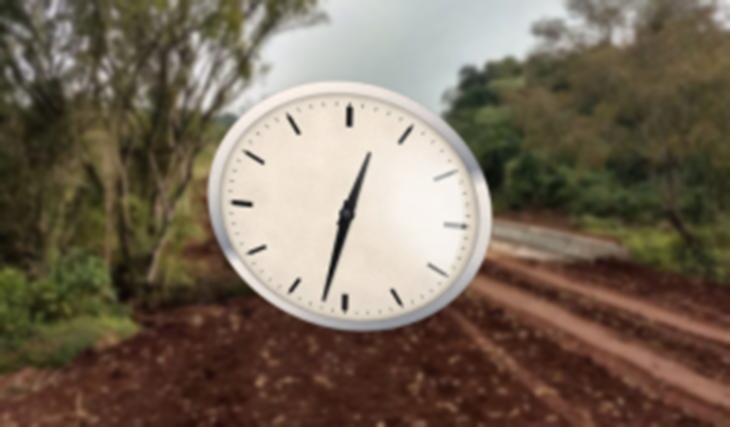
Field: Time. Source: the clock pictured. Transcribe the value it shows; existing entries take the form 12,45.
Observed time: 12,32
